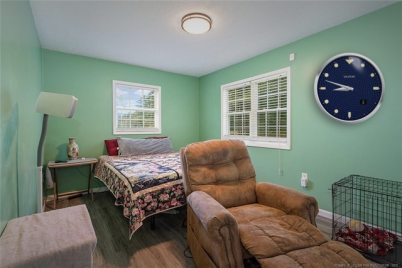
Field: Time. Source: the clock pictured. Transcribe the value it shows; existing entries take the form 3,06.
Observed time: 8,48
